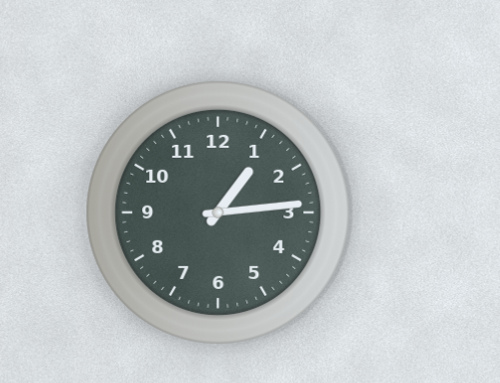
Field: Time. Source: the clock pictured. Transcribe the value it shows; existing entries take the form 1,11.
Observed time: 1,14
